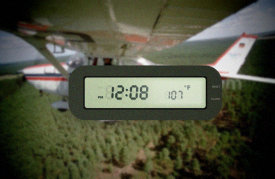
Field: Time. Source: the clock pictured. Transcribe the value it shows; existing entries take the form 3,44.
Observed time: 12,08
